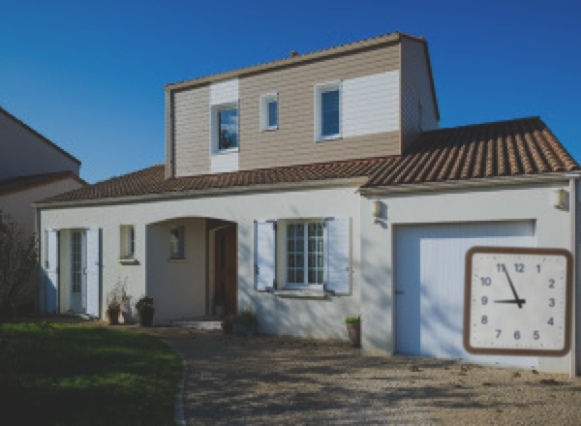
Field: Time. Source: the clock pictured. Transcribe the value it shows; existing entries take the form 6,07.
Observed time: 8,56
